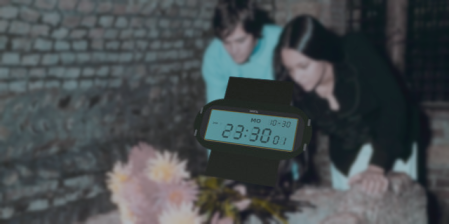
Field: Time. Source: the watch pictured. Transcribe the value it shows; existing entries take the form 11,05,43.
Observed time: 23,30,01
